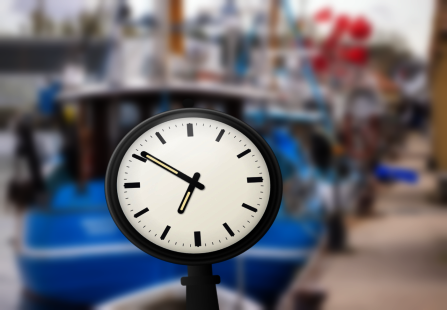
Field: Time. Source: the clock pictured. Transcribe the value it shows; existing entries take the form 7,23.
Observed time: 6,51
